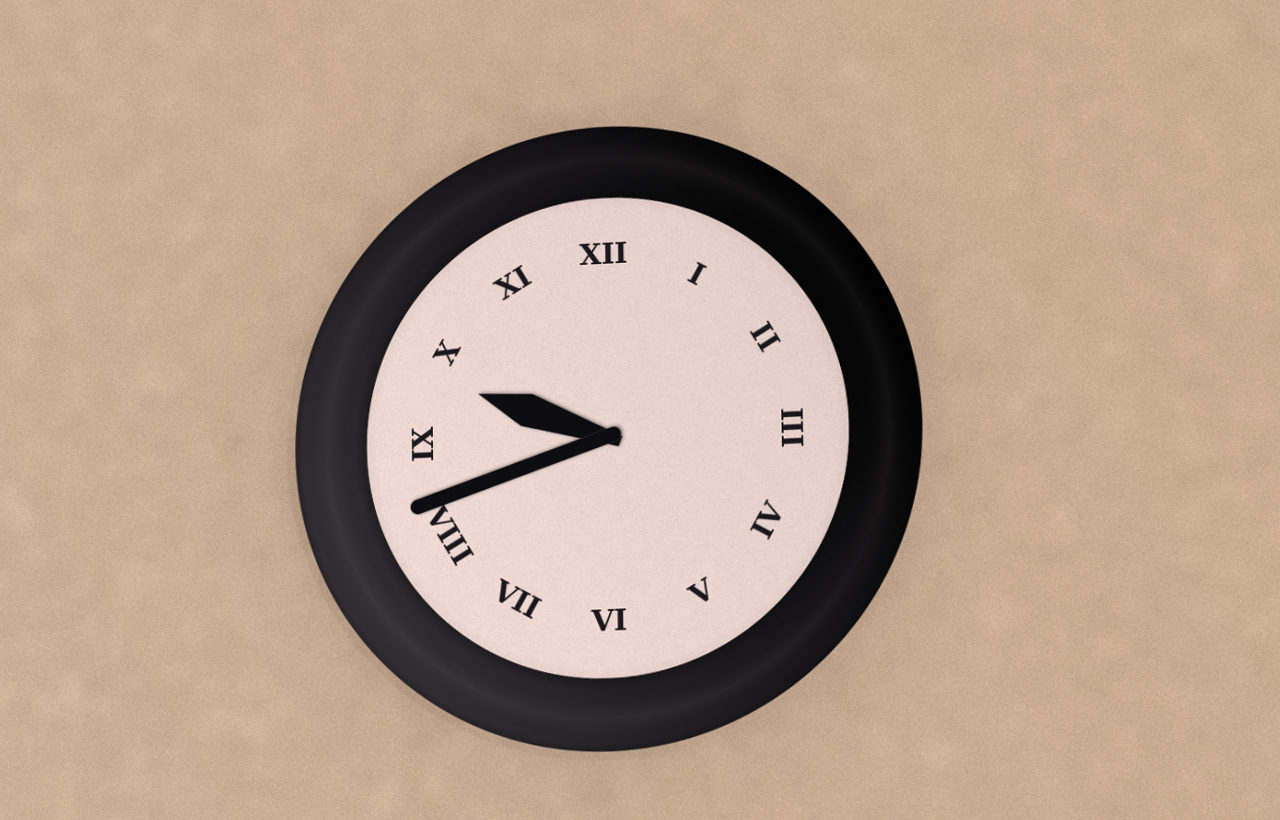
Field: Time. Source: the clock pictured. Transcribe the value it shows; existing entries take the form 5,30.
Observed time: 9,42
